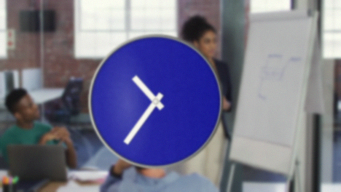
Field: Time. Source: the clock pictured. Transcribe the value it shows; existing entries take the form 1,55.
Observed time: 10,36
